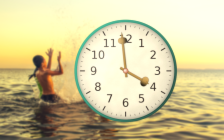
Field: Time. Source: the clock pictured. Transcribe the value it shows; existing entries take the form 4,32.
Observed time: 3,59
